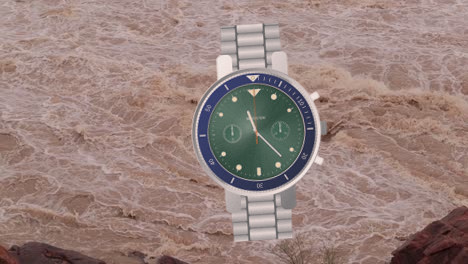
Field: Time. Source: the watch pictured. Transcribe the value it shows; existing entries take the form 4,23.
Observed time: 11,23
